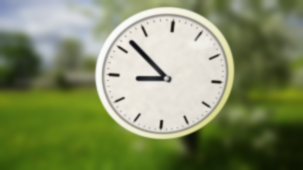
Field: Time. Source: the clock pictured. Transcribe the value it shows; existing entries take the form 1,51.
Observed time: 8,52
